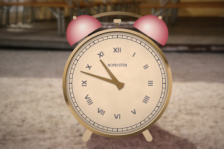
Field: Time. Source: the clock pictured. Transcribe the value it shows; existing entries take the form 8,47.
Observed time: 10,48
